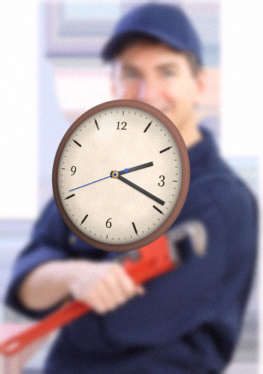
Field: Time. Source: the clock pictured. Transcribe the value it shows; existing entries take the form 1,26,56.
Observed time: 2,18,41
